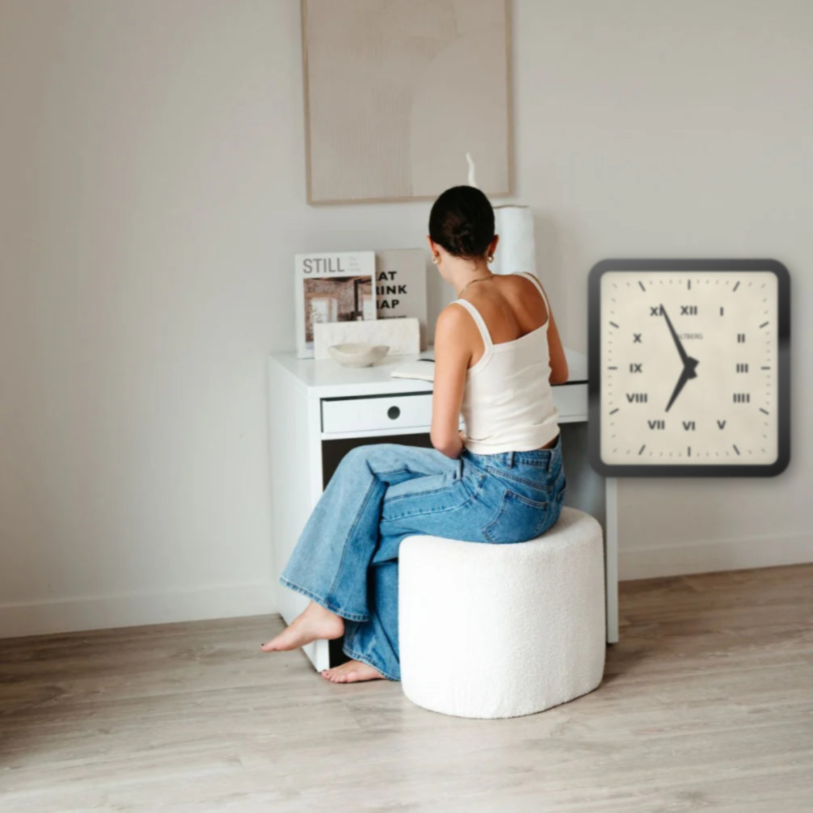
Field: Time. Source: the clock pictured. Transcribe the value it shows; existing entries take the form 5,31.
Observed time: 6,56
